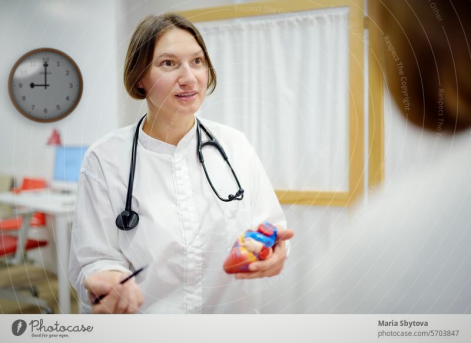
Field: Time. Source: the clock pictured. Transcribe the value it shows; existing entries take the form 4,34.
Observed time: 9,00
